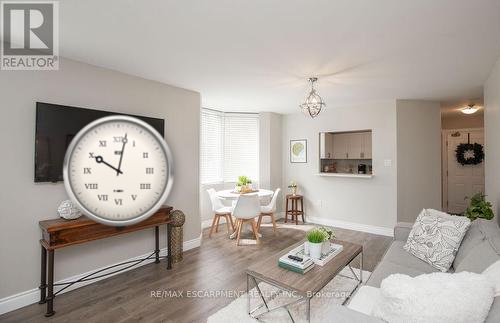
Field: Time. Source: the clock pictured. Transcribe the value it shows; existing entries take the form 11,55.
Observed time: 10,02
